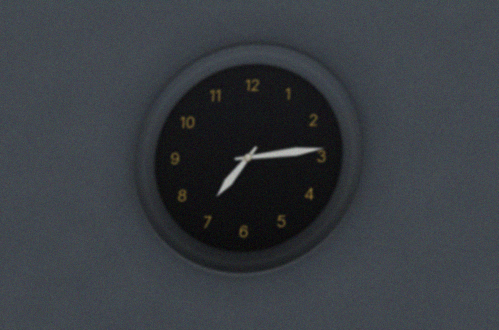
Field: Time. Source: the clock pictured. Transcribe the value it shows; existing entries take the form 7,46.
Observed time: 7,14
